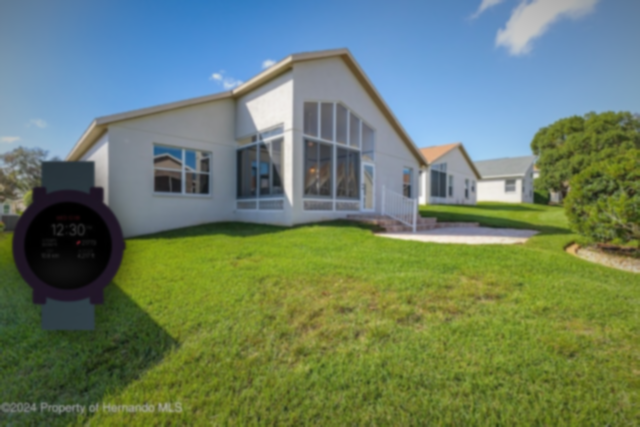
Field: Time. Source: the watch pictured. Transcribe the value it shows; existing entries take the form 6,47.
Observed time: 12,30
